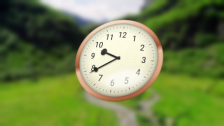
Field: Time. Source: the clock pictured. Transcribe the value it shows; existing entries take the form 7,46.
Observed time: 9,39
